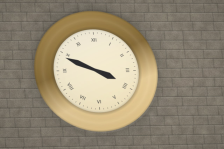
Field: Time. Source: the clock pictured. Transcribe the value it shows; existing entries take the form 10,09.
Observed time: 3,49
